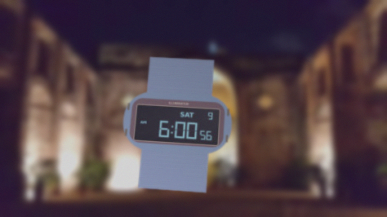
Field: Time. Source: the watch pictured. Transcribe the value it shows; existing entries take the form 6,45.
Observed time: 6,00
